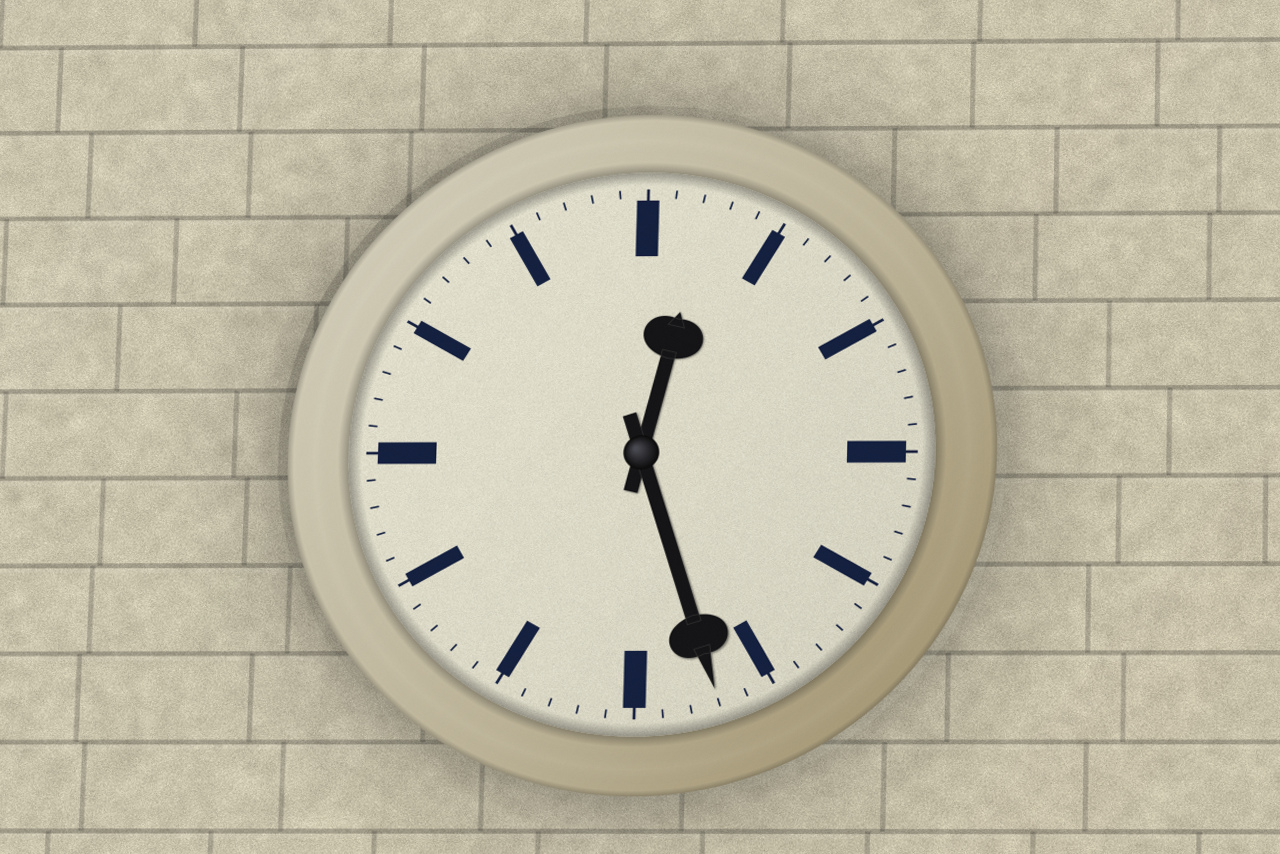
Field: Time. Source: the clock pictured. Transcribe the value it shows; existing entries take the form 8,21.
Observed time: 12,27
